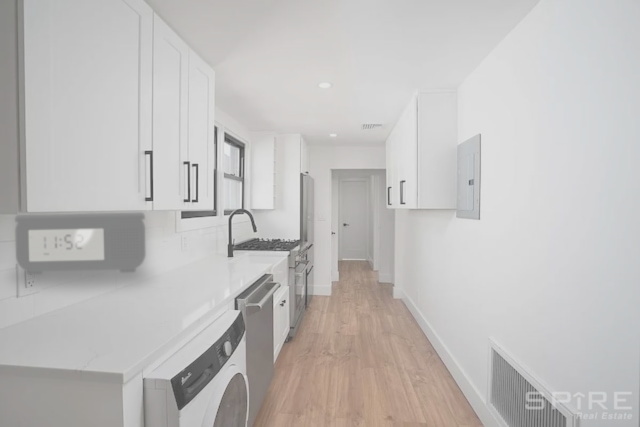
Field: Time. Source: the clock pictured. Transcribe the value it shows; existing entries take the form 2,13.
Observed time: 11,52
